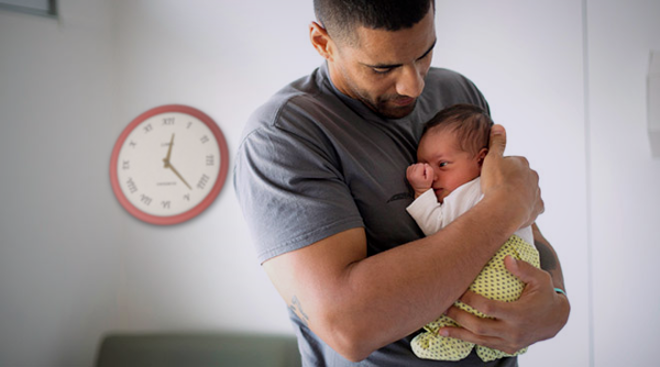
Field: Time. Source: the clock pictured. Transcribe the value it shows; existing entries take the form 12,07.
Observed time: 12,23
